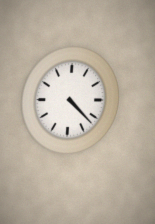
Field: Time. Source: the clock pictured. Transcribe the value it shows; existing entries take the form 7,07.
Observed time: 4,22
